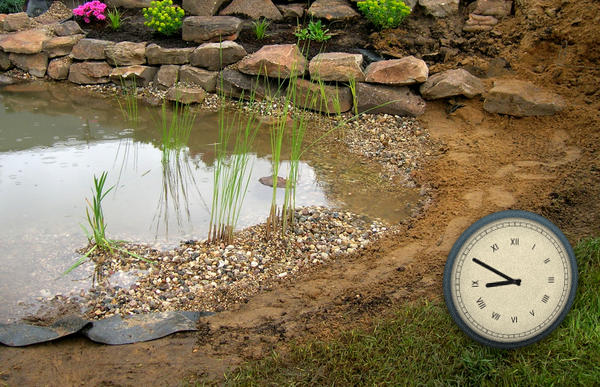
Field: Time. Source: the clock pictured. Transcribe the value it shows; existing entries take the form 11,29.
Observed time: 8,50
